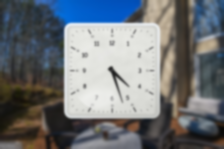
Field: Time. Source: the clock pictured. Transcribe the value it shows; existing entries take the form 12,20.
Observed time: 4,27
